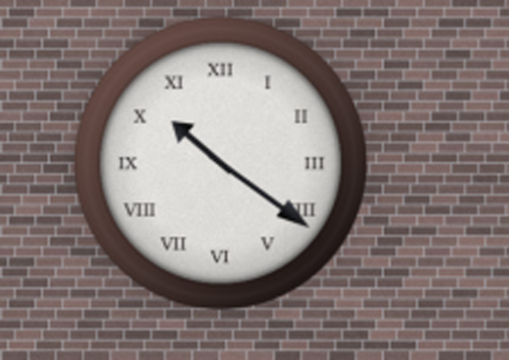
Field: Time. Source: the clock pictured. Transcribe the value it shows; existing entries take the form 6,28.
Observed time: 10,21
